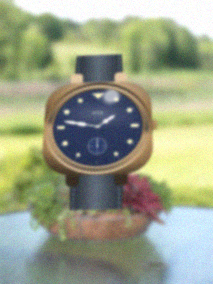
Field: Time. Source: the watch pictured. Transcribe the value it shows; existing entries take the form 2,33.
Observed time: 1,47
